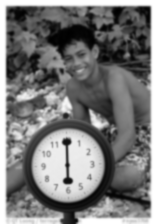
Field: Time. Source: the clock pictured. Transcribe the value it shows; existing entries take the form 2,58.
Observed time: 6,00
